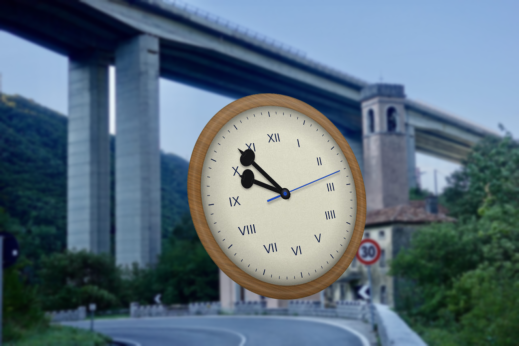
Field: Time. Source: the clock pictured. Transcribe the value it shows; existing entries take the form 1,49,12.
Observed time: 9,53,13
